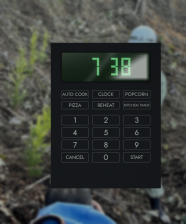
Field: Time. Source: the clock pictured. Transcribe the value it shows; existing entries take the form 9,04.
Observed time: 7,38
